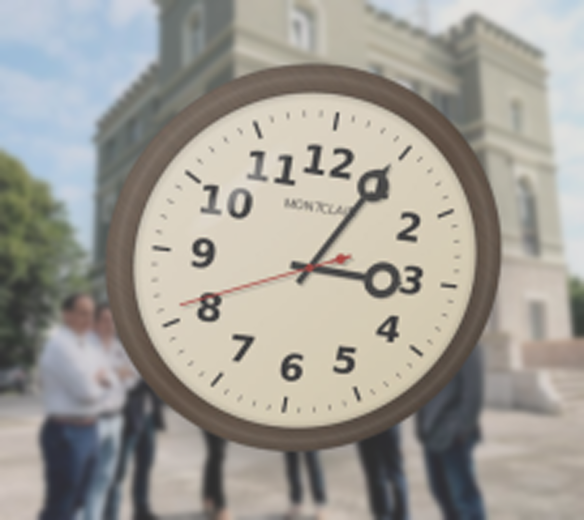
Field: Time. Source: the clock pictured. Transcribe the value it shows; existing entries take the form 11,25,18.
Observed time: 3,04,41
